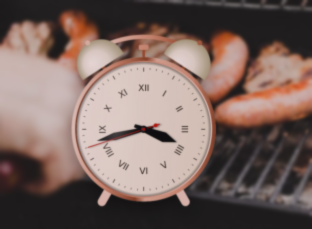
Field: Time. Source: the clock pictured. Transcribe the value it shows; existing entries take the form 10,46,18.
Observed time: 3,42,42
